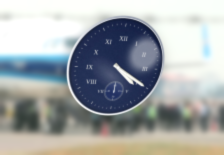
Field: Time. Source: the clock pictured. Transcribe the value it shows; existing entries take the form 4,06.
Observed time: 4,20
